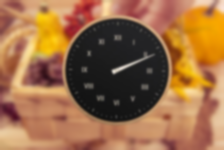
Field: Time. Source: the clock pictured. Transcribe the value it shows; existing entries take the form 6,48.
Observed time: 2,11
